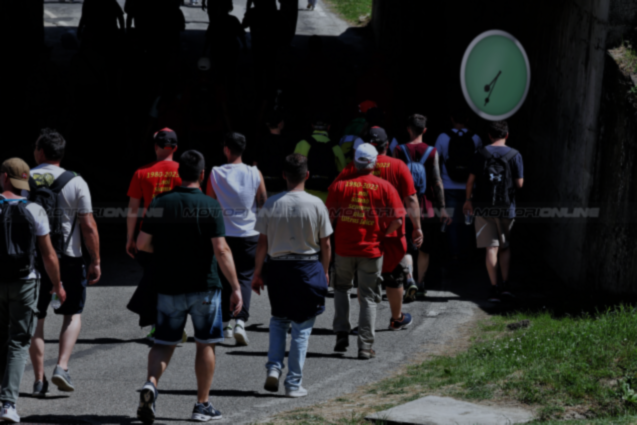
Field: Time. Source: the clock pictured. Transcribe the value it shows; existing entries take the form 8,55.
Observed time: 7,35
